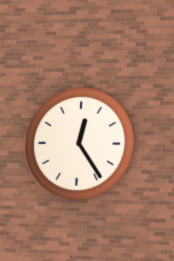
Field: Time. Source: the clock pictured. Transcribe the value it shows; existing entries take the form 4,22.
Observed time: 12,24
